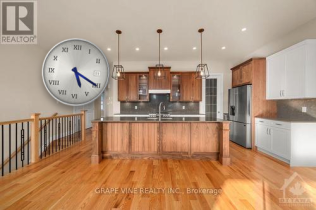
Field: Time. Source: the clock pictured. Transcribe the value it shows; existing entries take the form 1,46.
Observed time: 5,20
